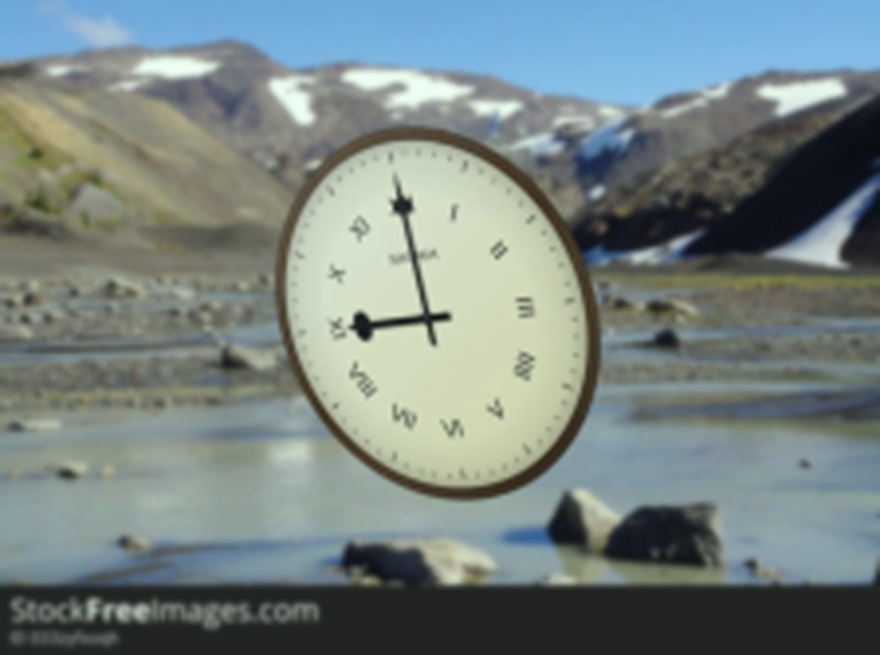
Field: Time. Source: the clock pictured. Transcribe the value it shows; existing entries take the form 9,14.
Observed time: 9,00
